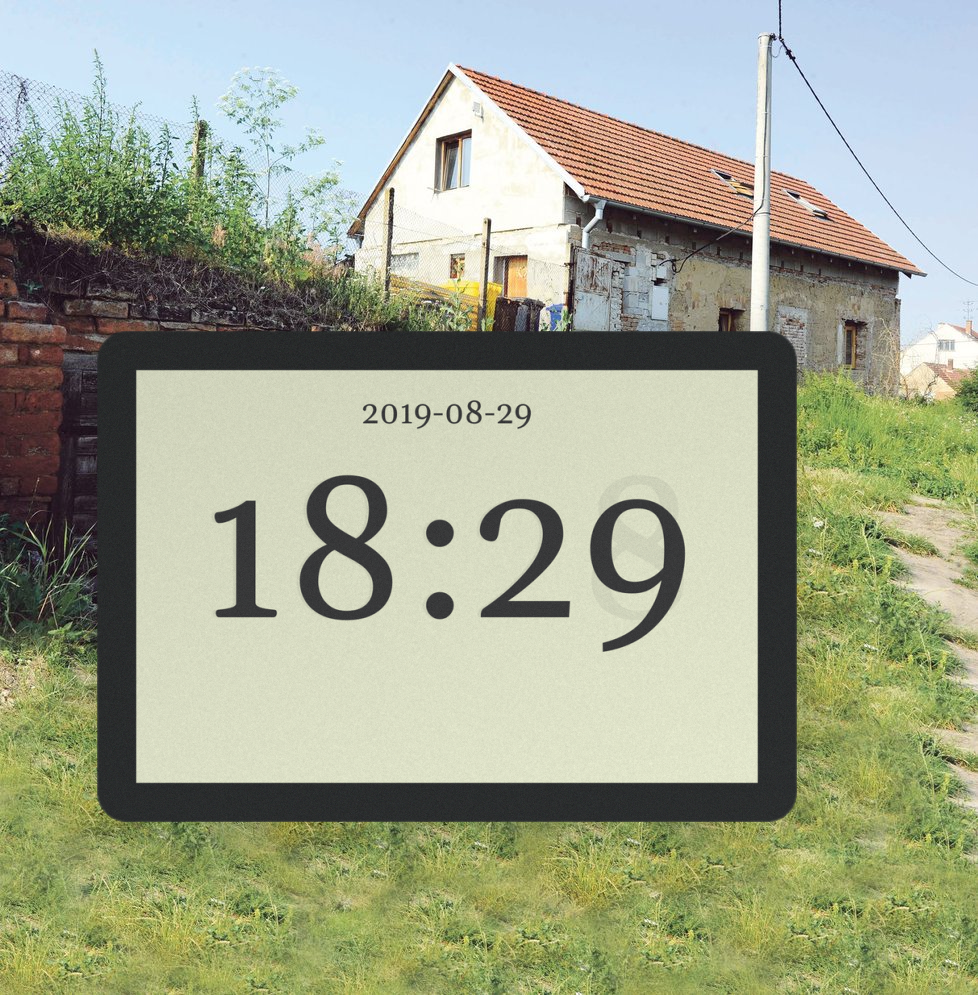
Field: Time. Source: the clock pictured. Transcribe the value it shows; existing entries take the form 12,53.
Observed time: 18,29
